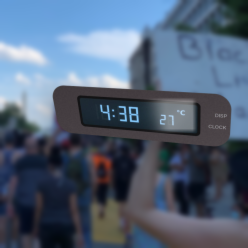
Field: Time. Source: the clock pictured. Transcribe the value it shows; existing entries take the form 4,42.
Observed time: 4,38
